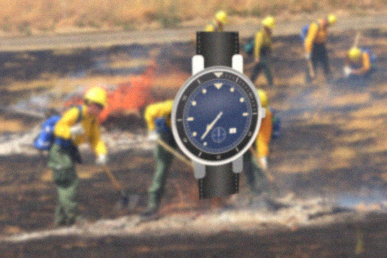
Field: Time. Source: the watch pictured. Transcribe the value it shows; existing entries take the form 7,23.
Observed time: 7,37
